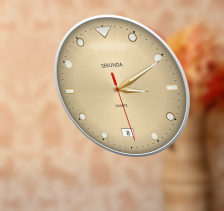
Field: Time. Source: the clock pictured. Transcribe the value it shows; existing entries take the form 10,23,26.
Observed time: 3,10,29
